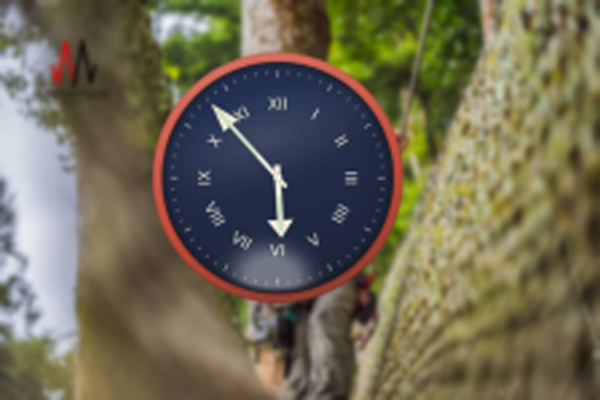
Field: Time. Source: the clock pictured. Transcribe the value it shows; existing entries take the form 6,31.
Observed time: 5,53
